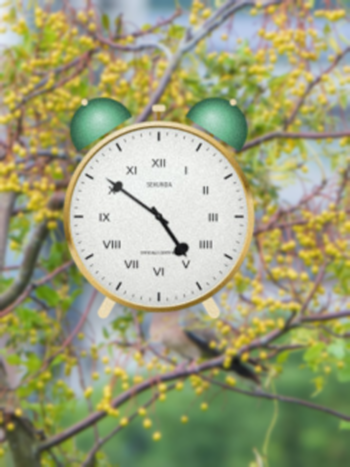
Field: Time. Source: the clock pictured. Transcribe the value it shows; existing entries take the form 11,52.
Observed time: 4,51
